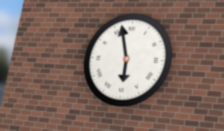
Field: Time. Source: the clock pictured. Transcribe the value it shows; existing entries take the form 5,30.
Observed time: 5,57
